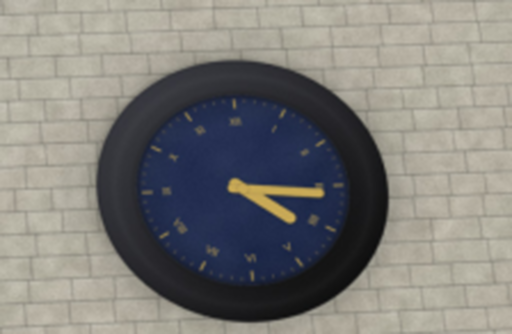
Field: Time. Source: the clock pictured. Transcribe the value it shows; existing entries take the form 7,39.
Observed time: 4,16
